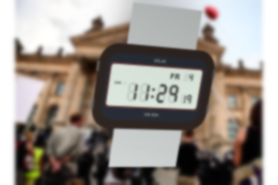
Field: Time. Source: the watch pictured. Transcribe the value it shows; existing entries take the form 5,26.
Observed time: 11,29
